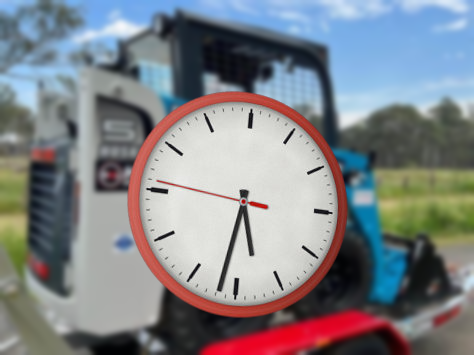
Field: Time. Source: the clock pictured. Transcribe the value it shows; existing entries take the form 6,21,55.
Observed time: 5,31,46
